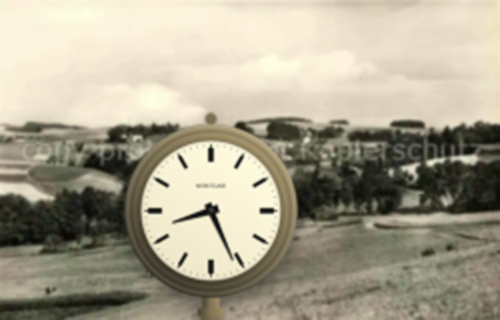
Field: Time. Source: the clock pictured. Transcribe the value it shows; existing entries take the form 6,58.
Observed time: 8,26
